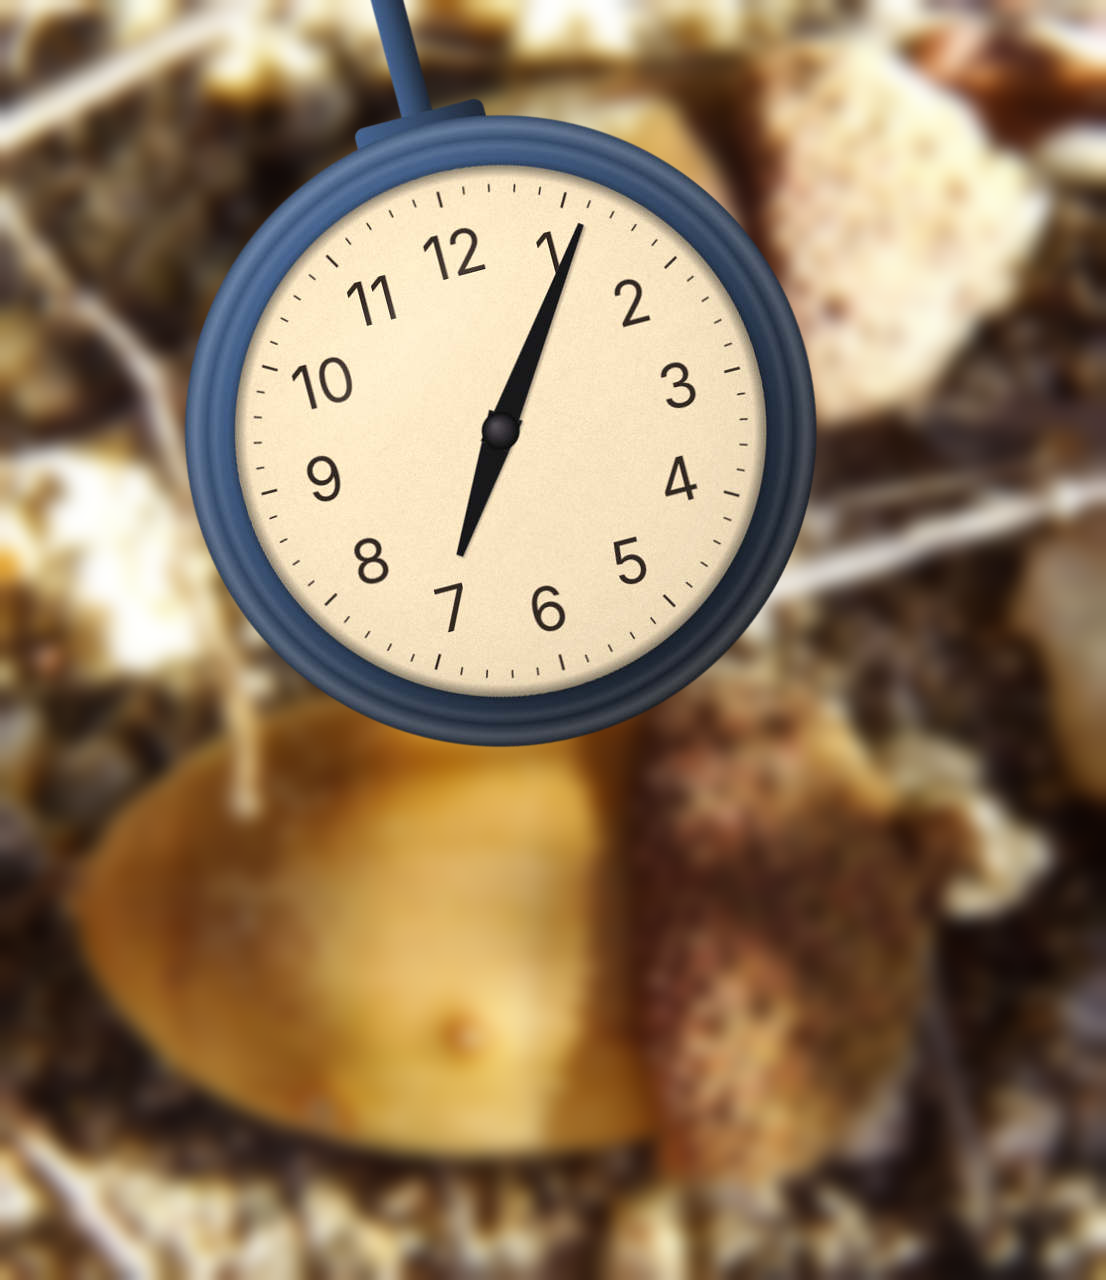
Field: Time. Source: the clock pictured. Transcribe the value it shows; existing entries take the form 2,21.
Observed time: 7,06
